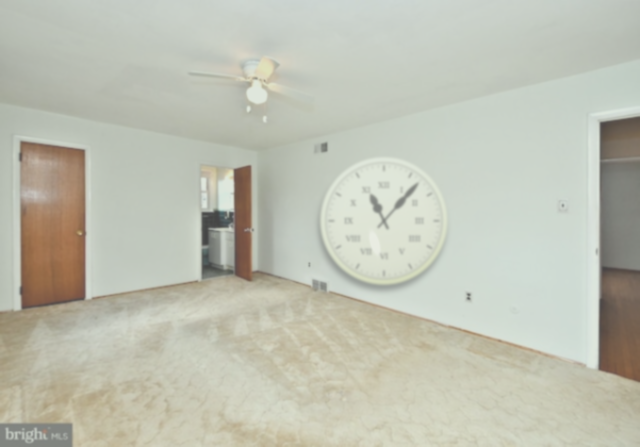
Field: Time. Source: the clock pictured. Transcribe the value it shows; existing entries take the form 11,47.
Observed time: 11,07
